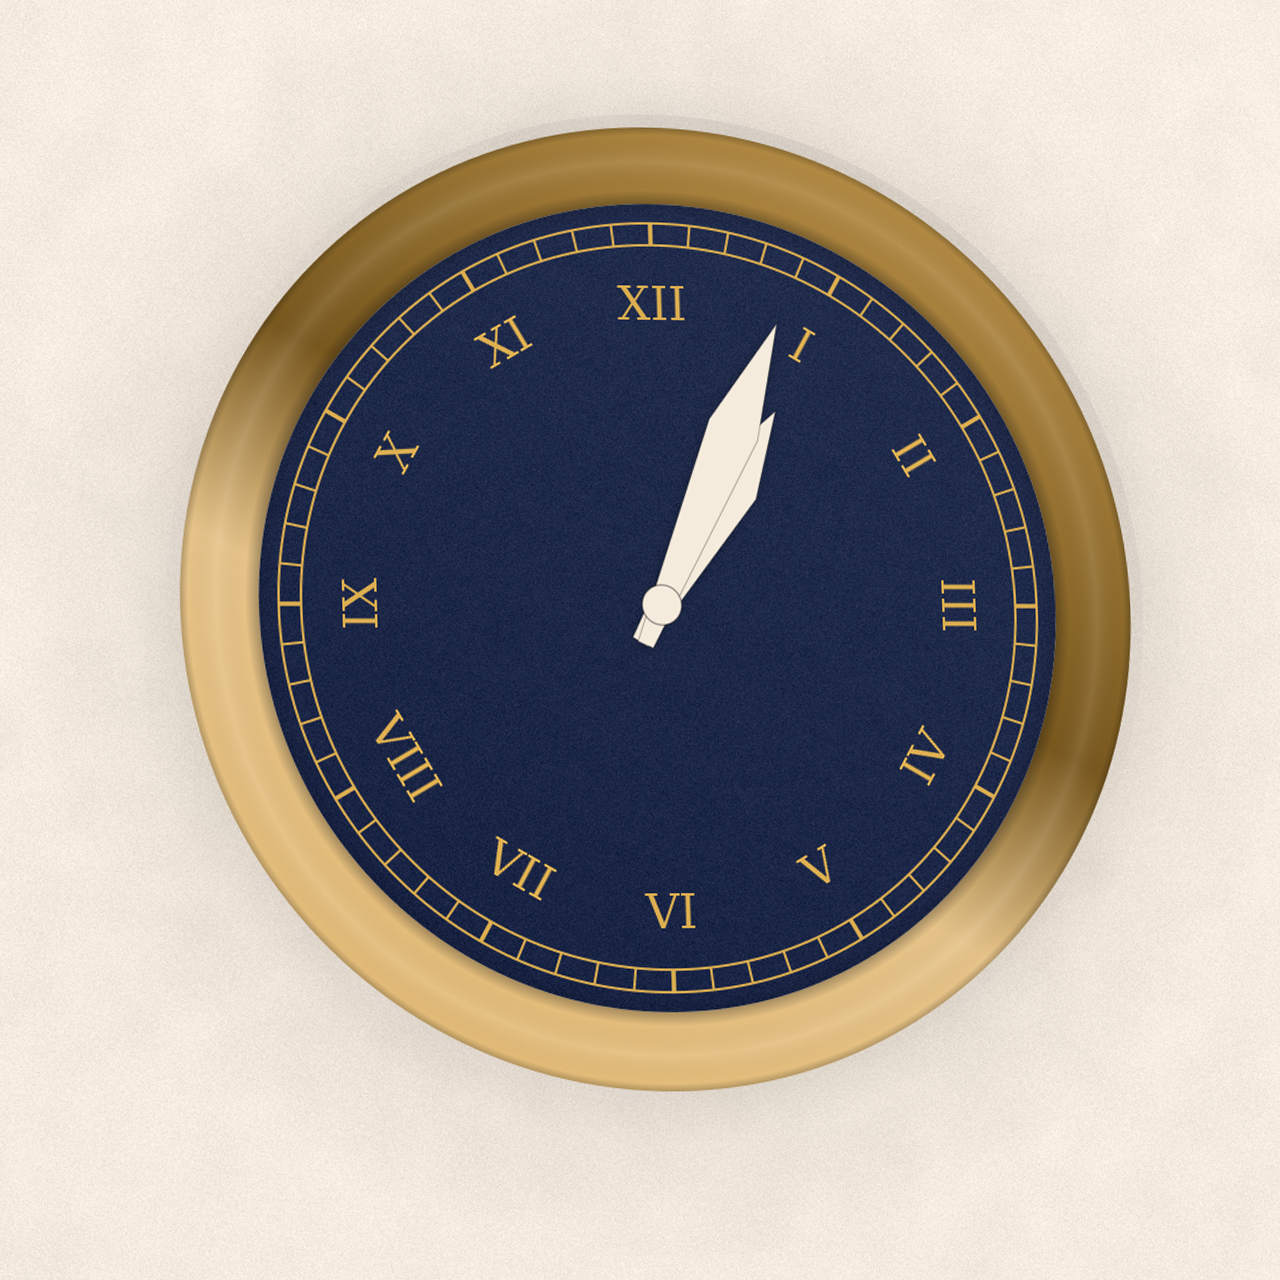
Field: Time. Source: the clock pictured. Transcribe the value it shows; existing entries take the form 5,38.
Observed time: 1,04
